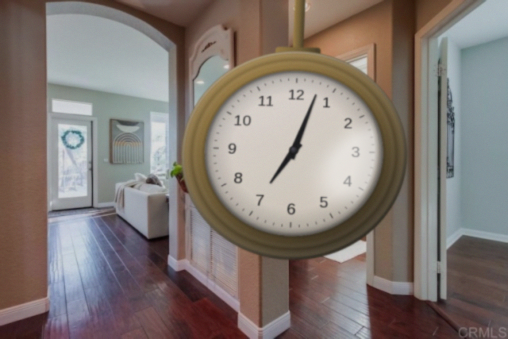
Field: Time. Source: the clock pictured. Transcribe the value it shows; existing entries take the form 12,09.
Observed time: 7,03
